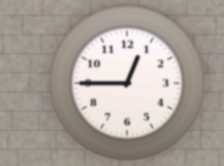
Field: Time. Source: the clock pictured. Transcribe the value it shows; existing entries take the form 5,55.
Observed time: 12,45
